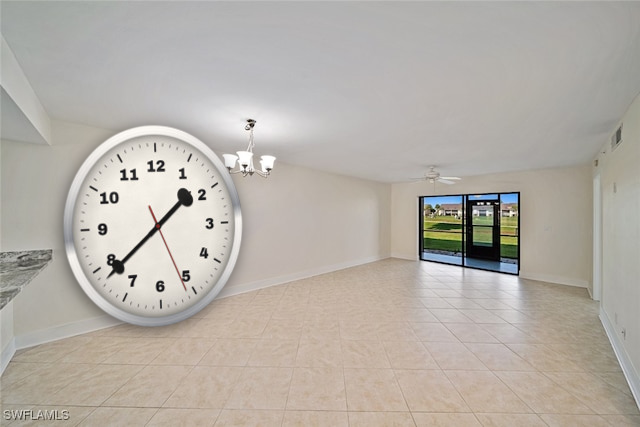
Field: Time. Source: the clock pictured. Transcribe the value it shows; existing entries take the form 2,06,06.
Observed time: 1,38,26
